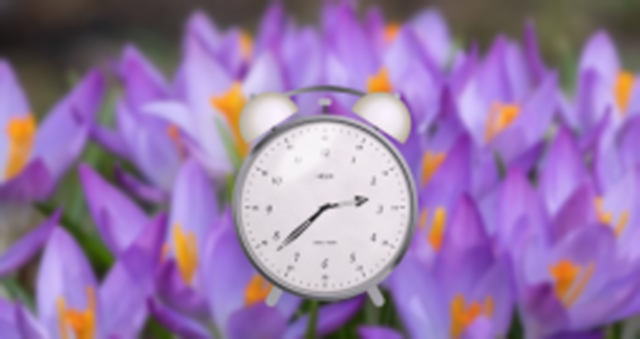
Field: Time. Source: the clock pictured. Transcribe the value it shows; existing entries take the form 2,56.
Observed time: 2,38
